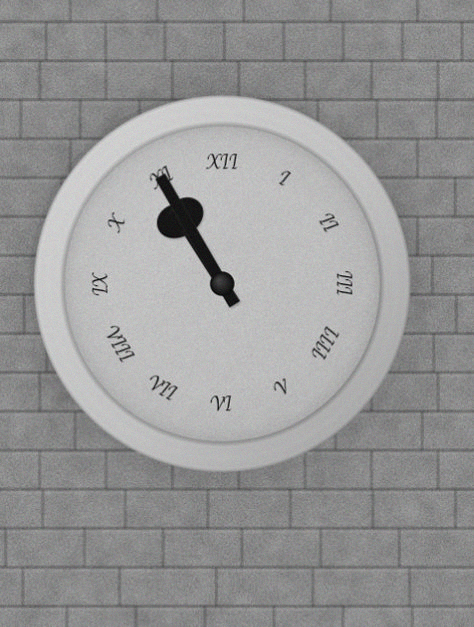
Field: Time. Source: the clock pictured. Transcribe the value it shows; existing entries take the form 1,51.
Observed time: 10,55
